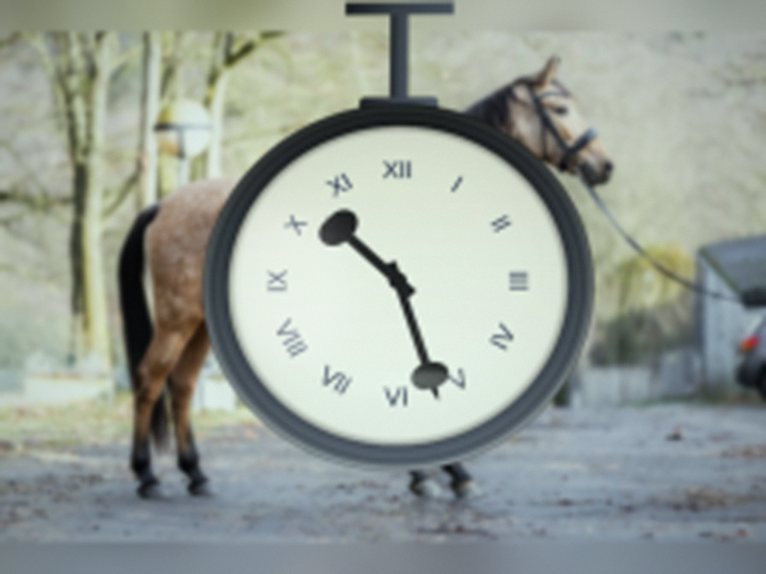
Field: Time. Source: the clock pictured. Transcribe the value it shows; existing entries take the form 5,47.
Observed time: 10,27
